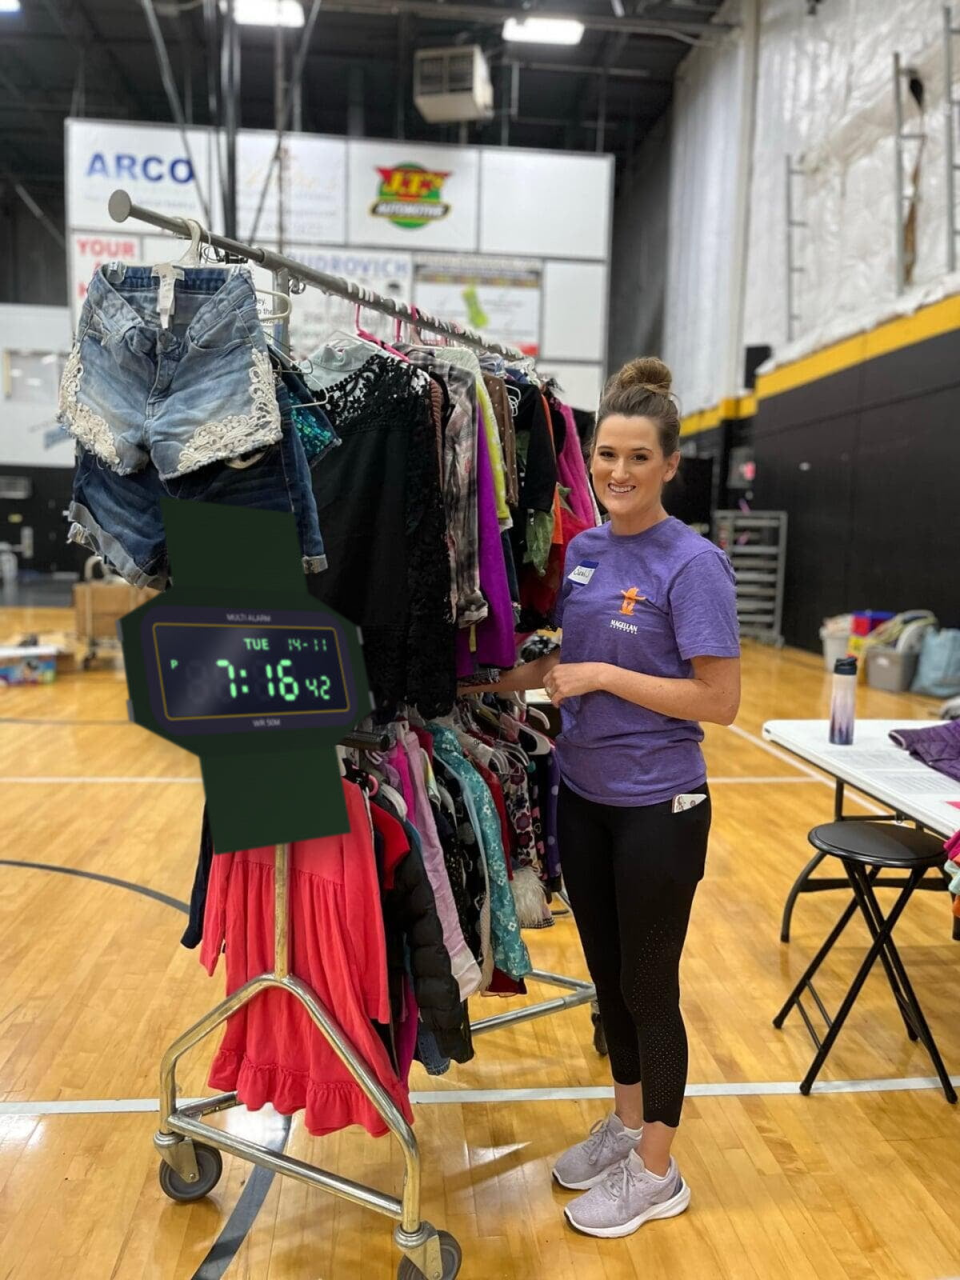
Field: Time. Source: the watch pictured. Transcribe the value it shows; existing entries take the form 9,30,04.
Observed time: 7,16,42
